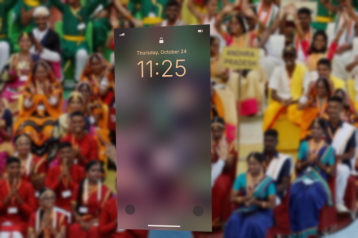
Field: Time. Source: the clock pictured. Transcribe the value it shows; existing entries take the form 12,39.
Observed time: 11,25
